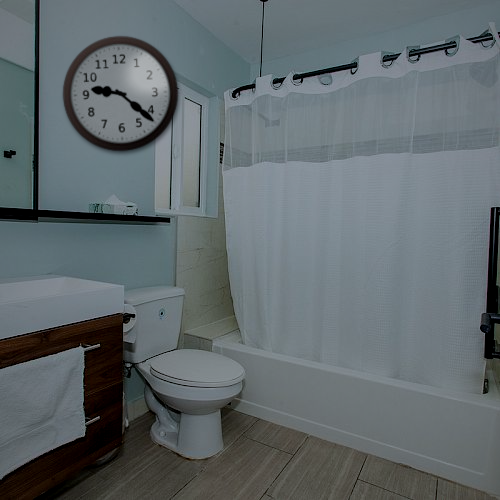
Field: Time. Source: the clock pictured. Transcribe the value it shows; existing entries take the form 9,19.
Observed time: 9,22
